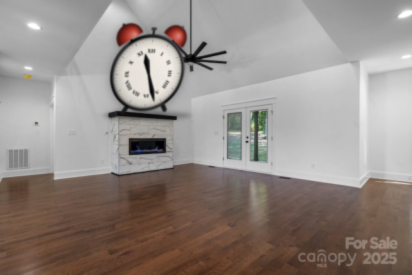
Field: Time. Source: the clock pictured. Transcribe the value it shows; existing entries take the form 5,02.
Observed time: 11,27
